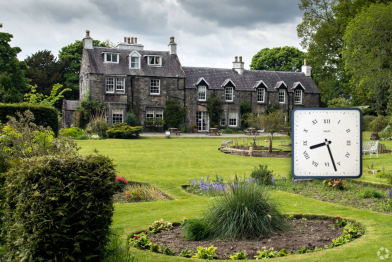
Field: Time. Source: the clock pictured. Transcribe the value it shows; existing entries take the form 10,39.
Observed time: 8,27
